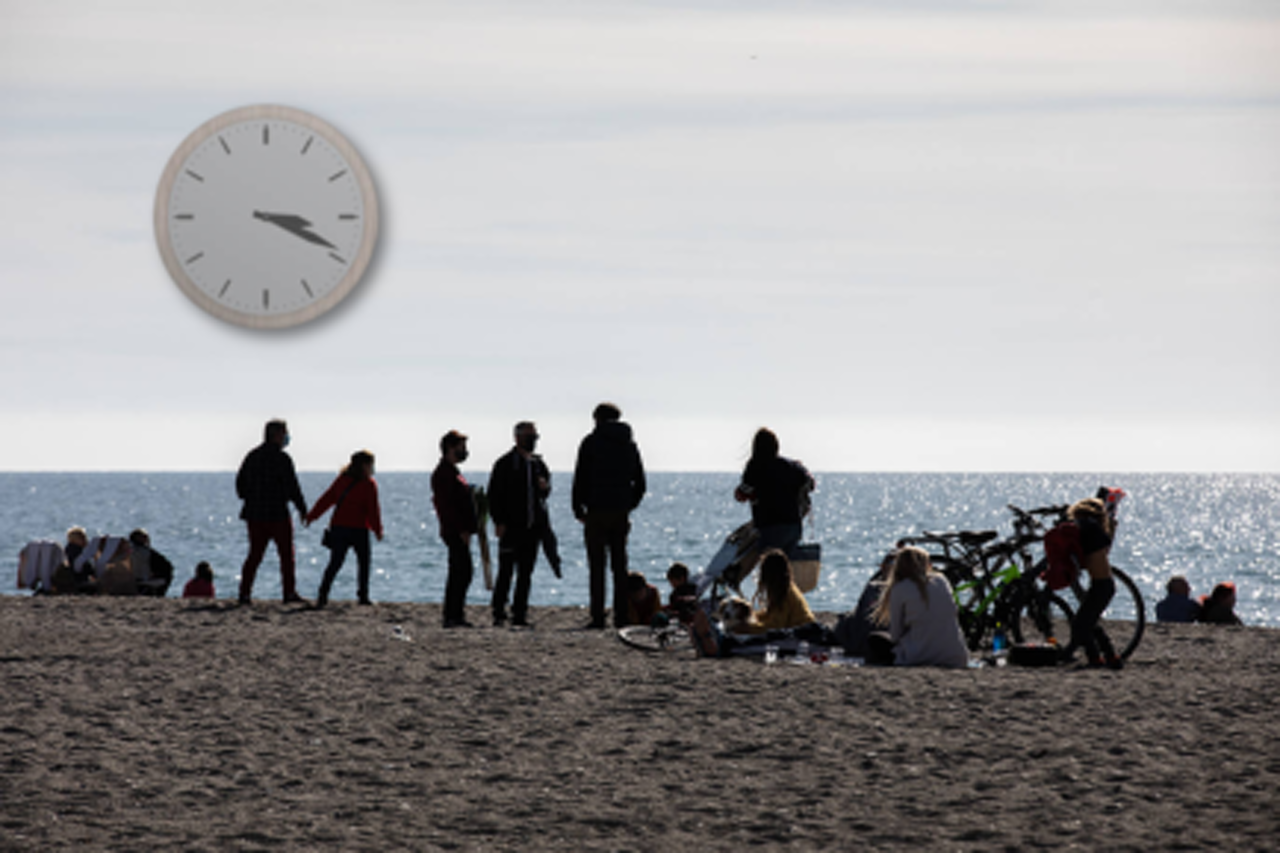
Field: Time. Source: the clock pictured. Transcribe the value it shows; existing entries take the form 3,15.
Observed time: 3,19
